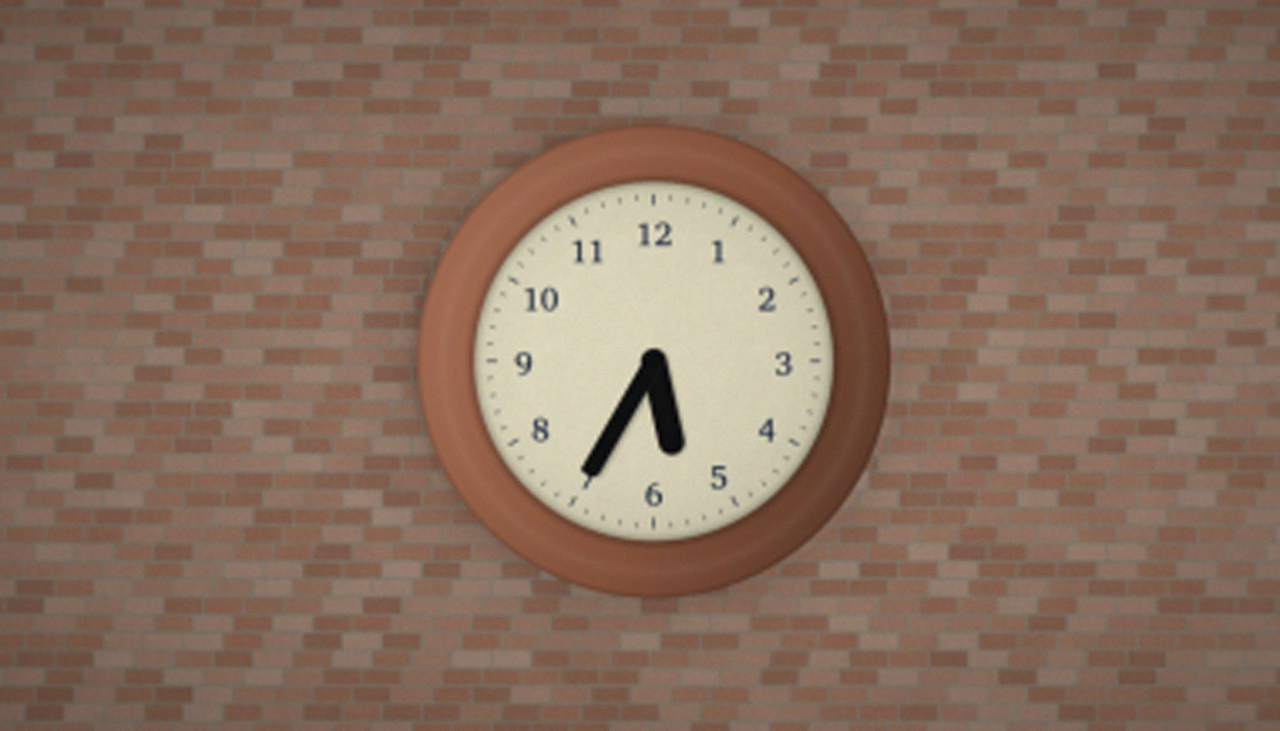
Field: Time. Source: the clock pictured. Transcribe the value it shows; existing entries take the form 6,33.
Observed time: 5,35
